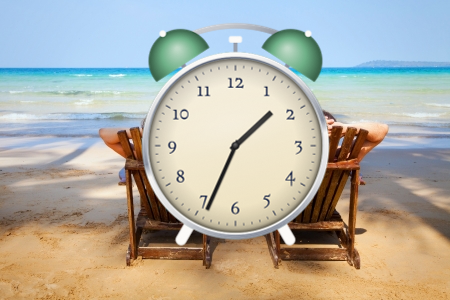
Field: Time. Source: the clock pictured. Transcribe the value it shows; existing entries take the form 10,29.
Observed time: 1,34
